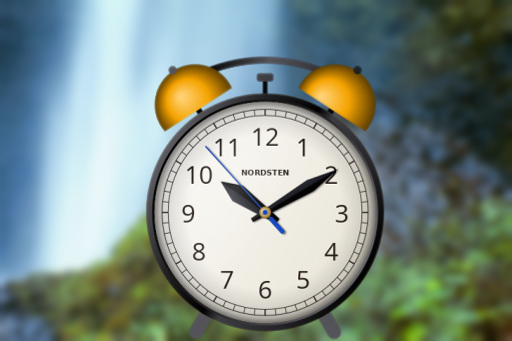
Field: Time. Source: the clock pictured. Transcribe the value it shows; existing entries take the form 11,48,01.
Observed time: 10,09,53
